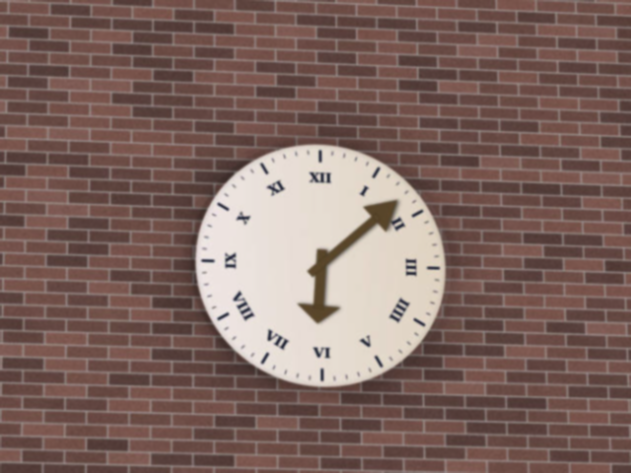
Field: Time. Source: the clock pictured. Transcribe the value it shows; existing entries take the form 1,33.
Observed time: 6,08
